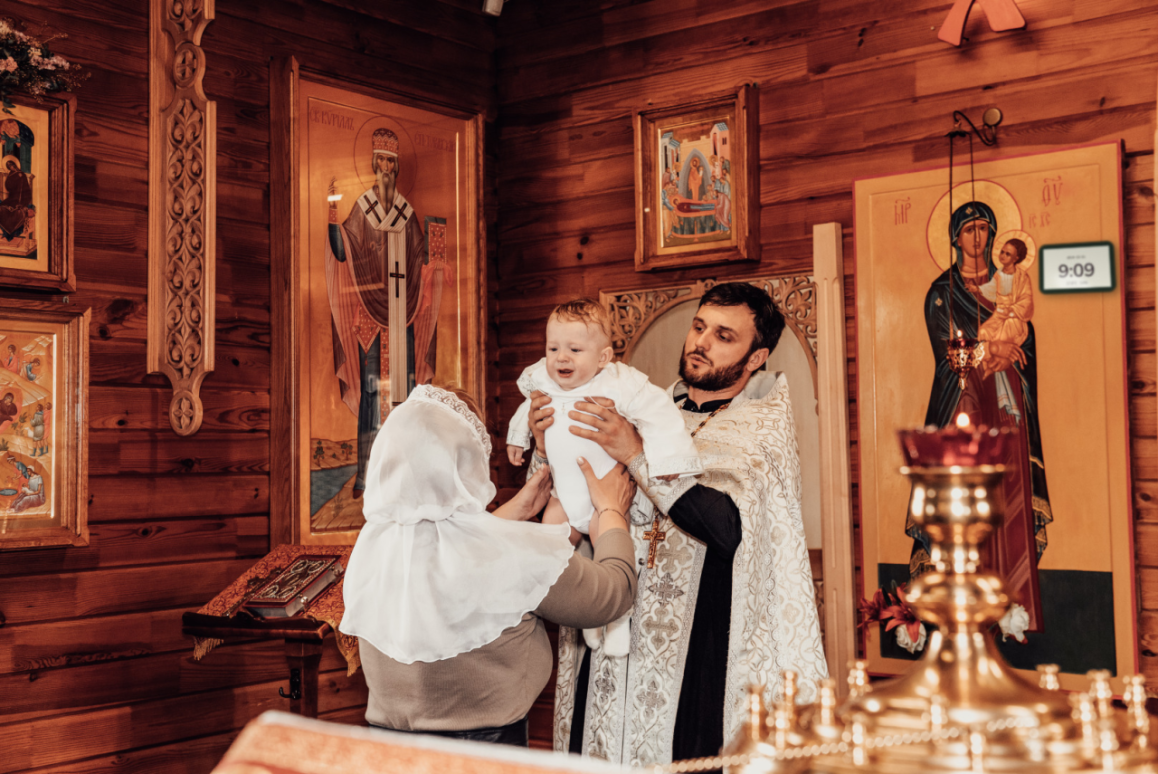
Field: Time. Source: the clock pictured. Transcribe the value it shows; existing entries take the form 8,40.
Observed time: 9,09
